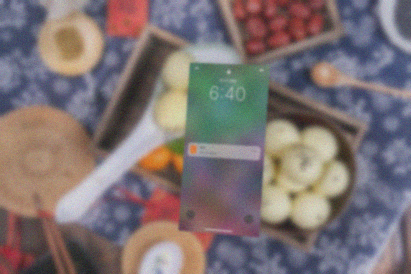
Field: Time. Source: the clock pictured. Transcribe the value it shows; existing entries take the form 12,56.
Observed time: 6,40
